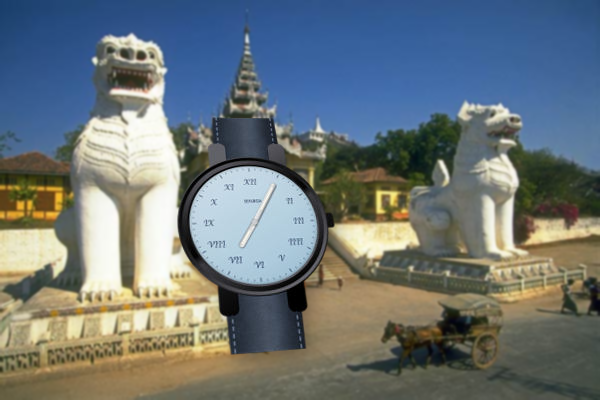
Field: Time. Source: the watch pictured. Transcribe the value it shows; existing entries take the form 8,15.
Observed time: 7,05
